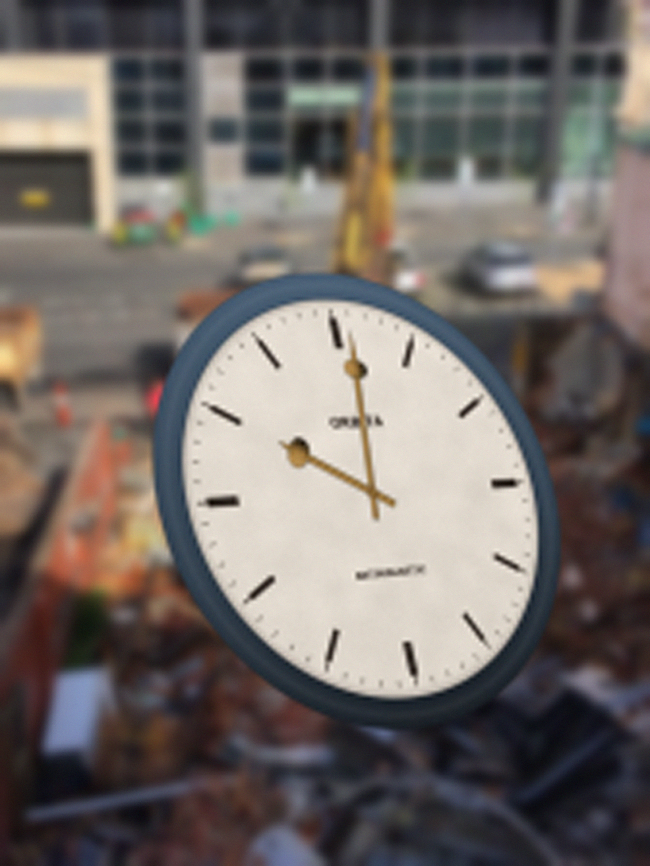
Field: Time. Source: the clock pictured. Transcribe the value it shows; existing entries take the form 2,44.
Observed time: 10,01
